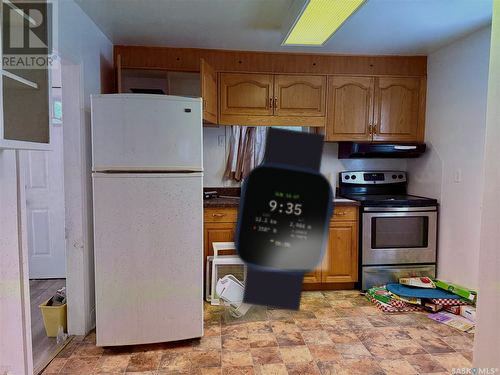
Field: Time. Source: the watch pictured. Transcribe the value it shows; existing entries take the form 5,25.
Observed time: 9,35
